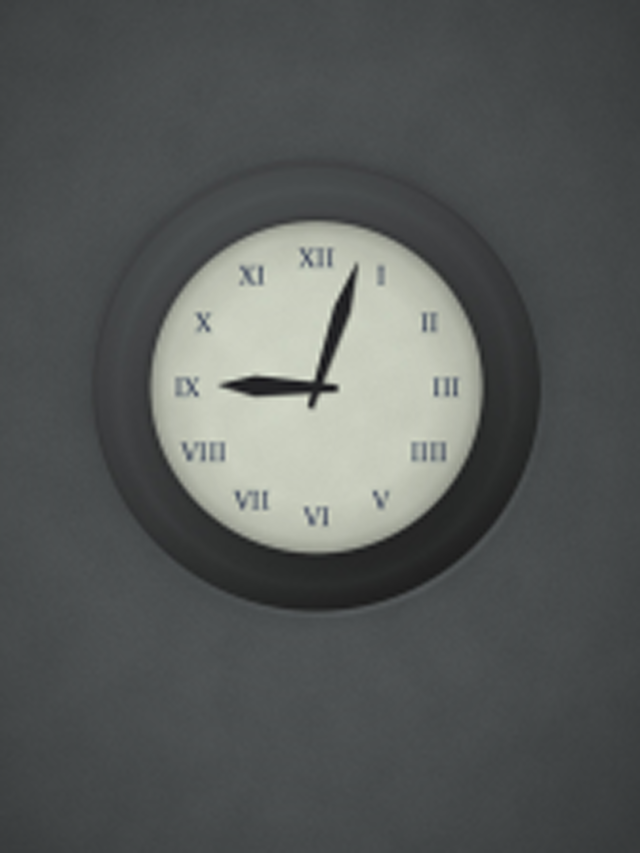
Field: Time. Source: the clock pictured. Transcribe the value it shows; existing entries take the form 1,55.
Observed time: 9,03
